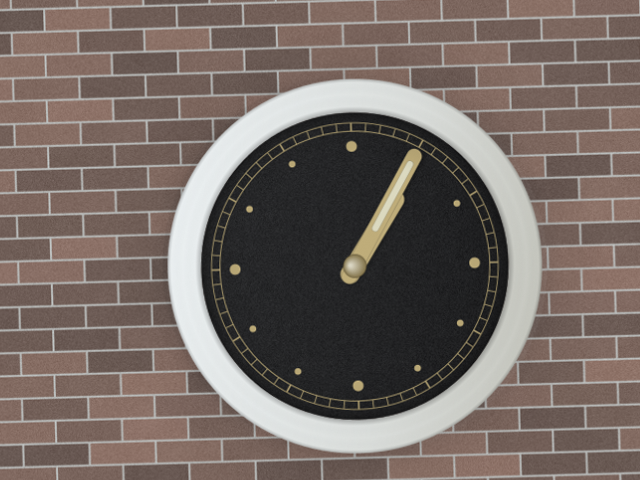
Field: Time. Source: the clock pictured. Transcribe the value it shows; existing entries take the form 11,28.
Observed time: 1,05
